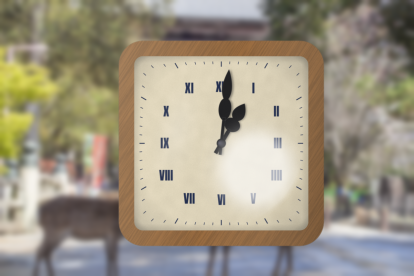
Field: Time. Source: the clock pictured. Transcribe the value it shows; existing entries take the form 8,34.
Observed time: 1,01
